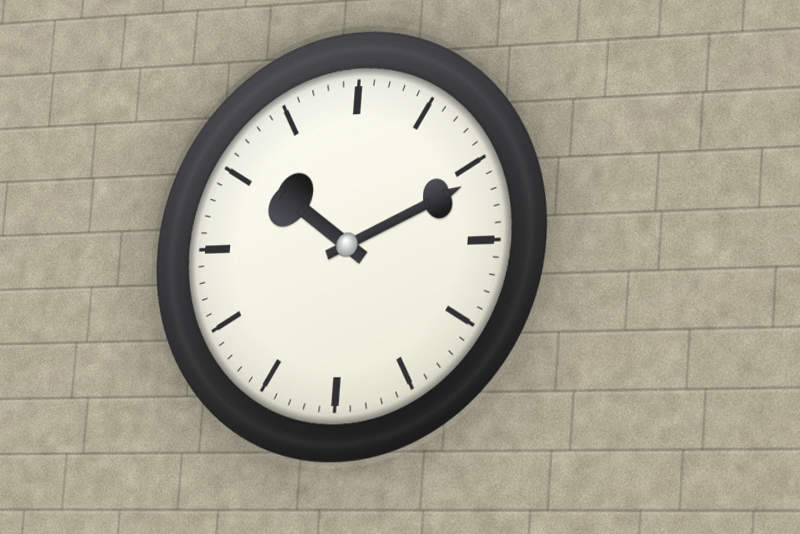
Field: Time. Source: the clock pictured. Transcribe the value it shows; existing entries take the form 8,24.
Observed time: 10,11
